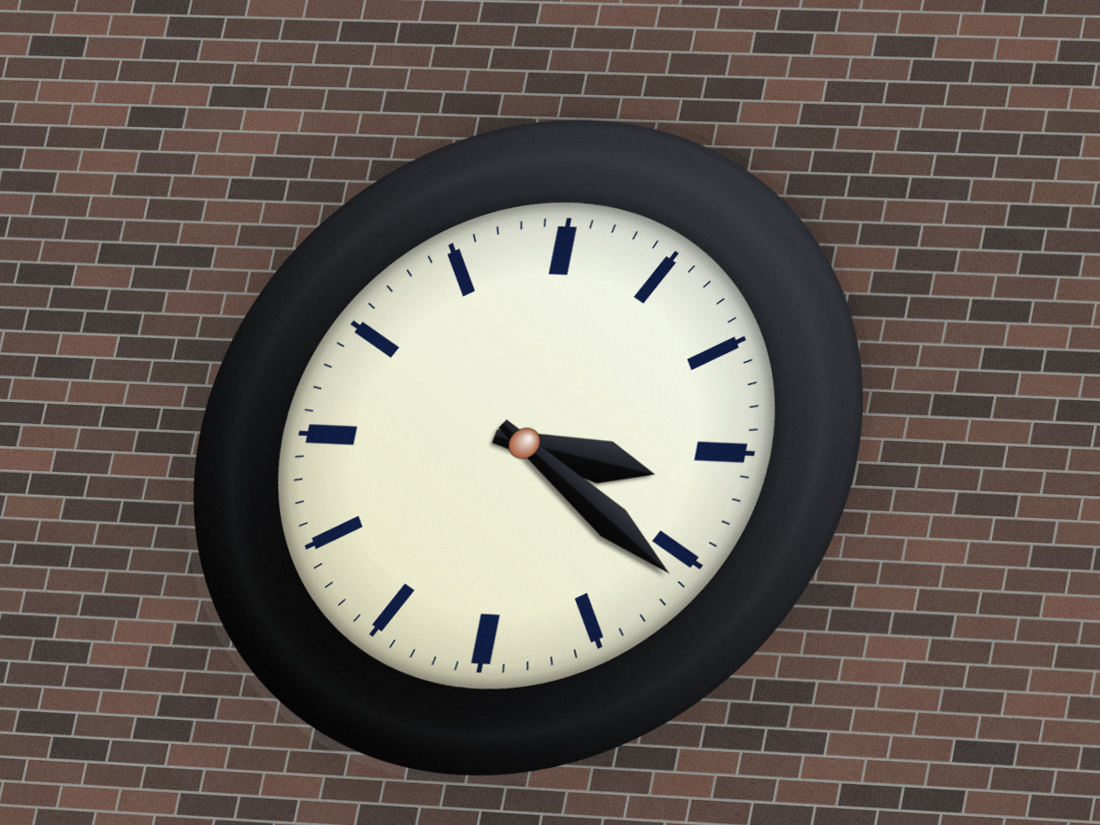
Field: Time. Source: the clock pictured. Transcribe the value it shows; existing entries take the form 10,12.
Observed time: 3,21
